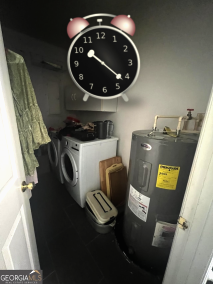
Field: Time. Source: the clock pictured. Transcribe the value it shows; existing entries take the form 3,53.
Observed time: 10,22
